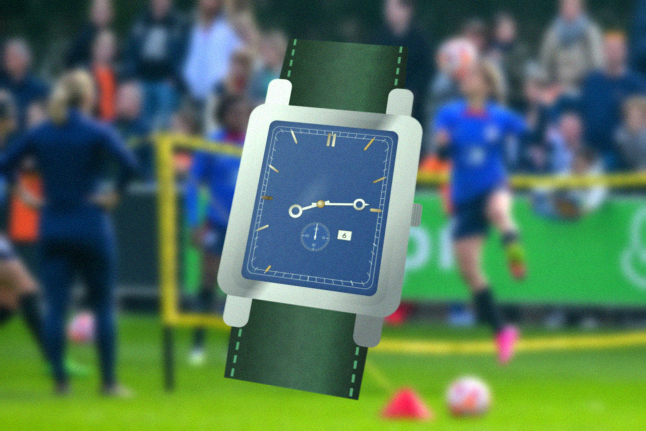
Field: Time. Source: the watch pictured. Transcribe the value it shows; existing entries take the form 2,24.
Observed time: 8,14
